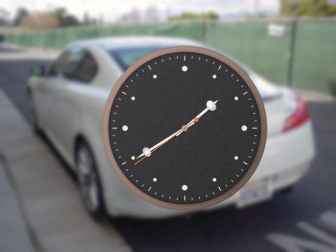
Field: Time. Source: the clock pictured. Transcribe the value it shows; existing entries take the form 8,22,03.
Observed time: 1,39,39
